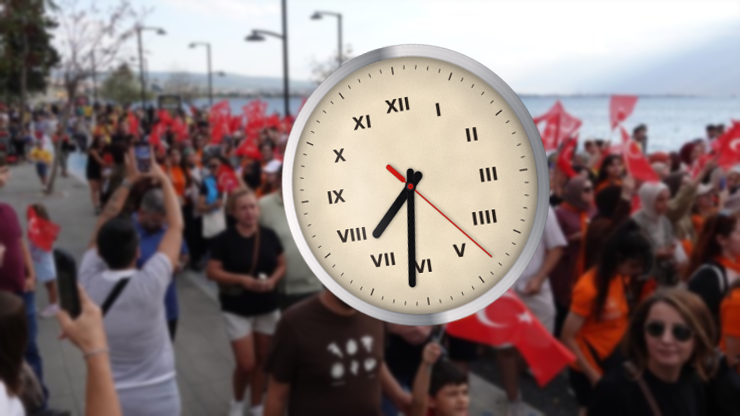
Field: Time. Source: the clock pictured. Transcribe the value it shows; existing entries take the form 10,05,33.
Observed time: 7,31,23
